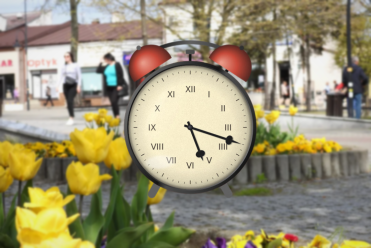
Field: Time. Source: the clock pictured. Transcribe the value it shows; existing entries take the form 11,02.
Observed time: 5,18
